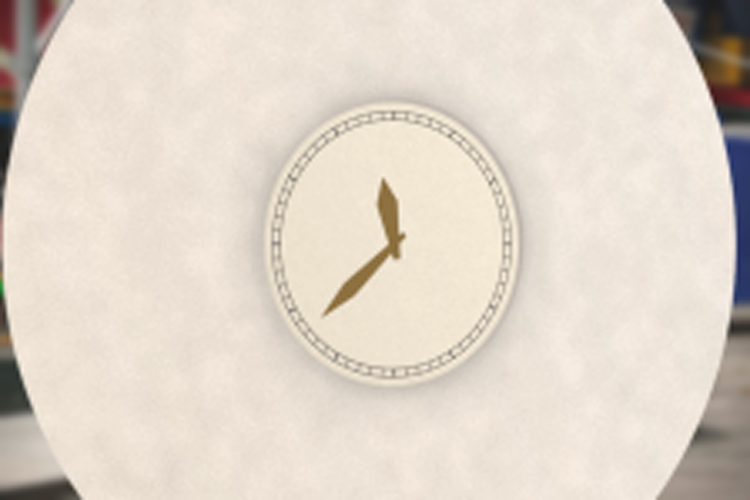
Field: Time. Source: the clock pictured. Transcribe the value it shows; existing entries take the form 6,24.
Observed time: 11,38
